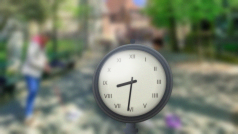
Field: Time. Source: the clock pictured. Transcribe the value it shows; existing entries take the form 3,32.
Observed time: 8,31
